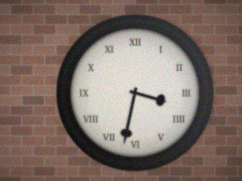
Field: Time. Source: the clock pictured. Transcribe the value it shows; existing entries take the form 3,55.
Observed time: 3,32
